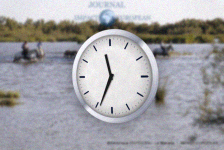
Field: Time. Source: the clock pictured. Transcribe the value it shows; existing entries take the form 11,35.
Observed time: 11,34
